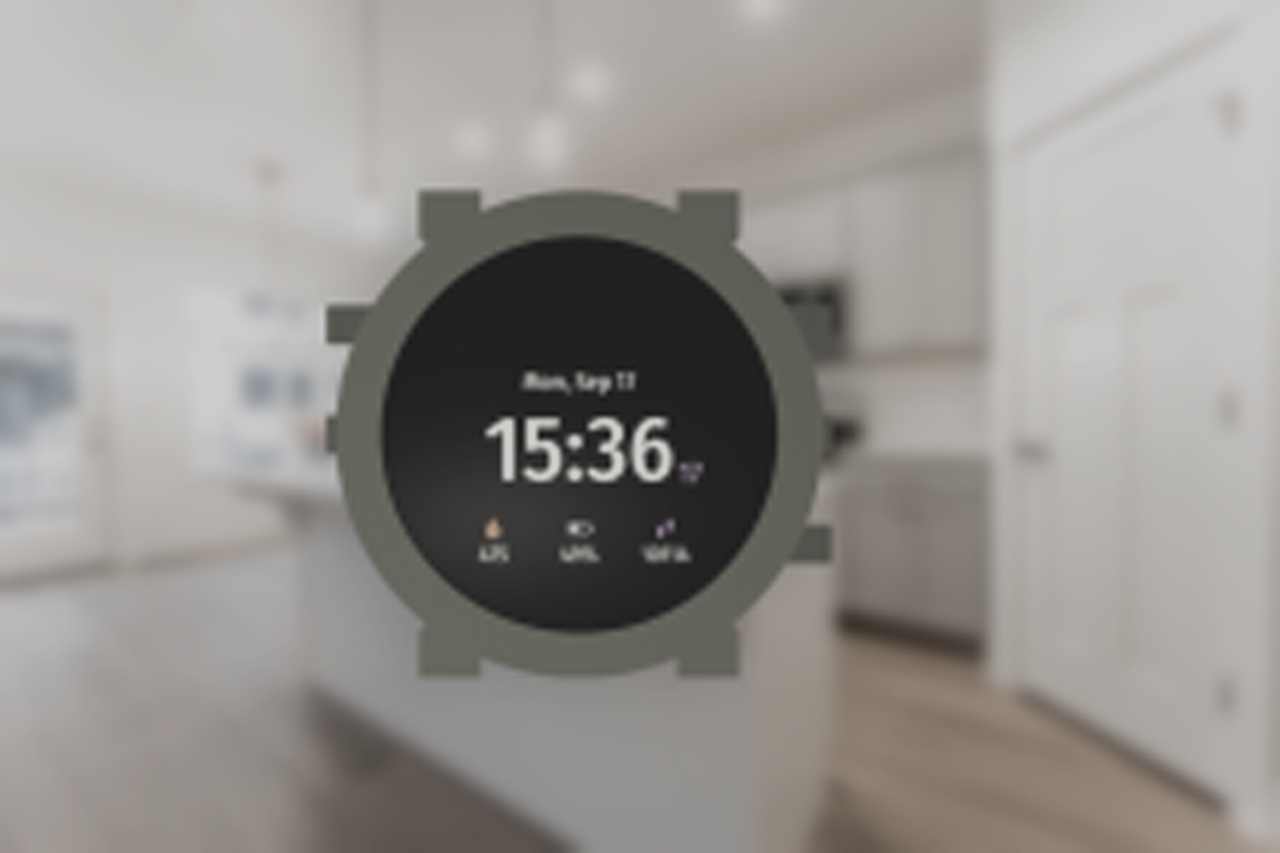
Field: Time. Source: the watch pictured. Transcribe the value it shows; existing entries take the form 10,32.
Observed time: 15,36
